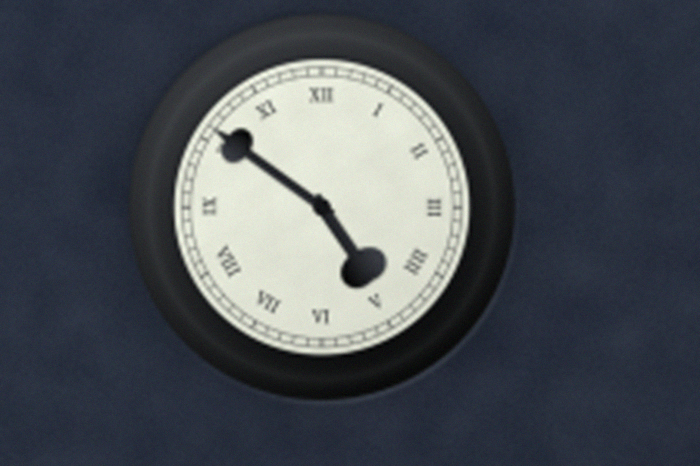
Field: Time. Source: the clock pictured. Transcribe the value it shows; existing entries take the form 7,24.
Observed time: 4,51
